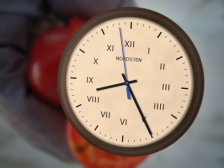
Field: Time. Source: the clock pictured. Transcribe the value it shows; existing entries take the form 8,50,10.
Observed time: 8,24,58
